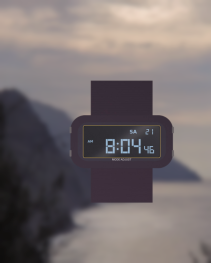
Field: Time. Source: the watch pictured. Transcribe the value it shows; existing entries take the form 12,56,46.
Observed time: 8,04,46
